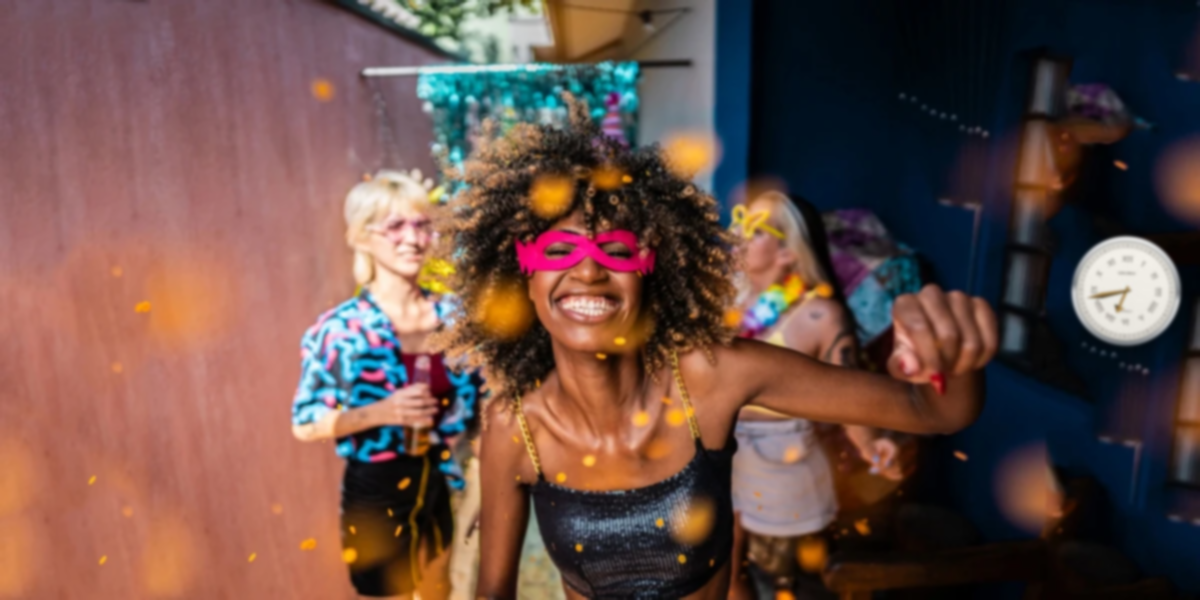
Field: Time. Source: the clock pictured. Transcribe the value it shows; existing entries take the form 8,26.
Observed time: 6,43
